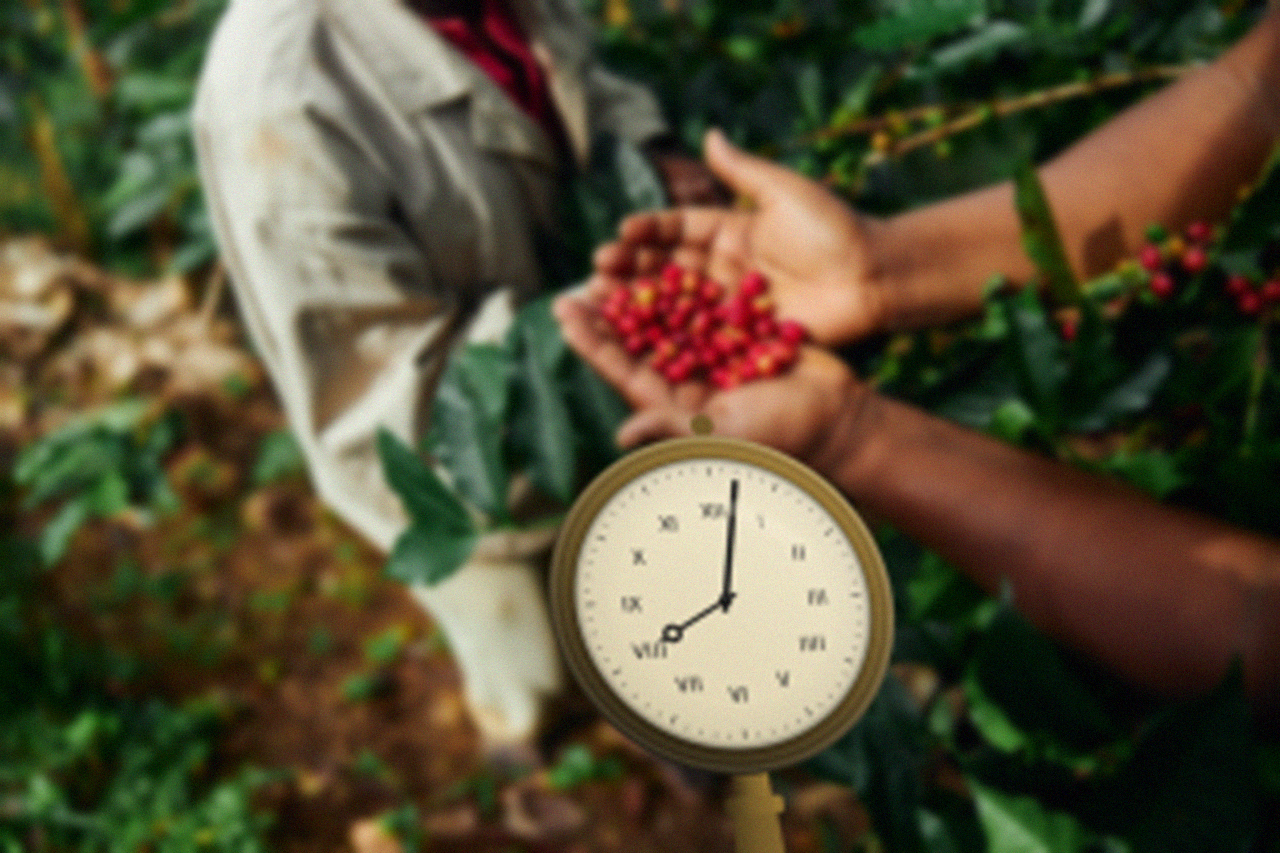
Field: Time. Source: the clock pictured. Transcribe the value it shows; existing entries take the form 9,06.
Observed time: 8,02
